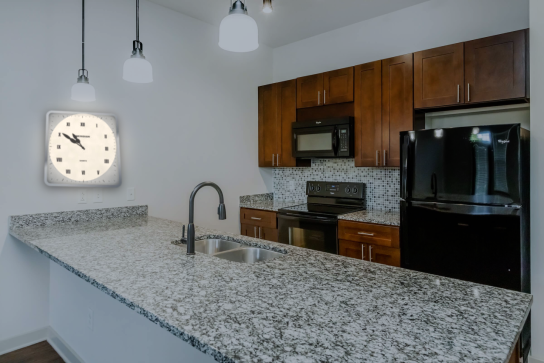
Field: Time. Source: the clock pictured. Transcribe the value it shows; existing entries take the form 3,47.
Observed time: 10,51
